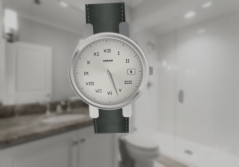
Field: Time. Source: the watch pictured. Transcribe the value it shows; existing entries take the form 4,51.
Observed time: 5,27
